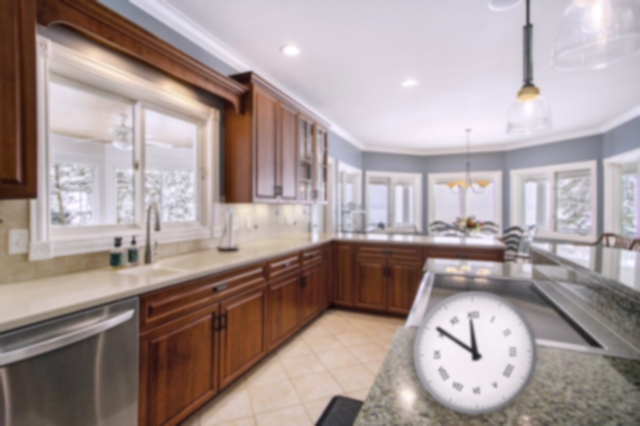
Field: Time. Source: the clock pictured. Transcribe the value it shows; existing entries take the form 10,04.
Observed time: 11,51
